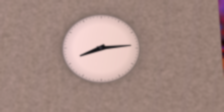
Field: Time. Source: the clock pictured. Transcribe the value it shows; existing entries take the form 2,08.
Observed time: 8,14
